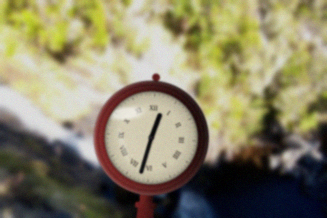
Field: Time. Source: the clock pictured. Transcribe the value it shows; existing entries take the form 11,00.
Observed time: 12,32
